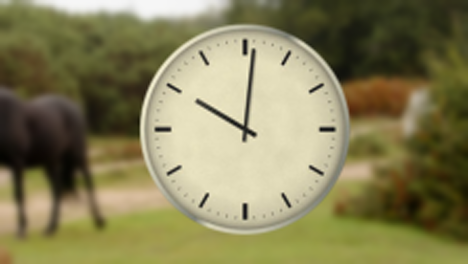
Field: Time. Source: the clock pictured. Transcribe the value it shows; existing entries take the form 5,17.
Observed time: 10,01
